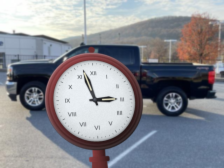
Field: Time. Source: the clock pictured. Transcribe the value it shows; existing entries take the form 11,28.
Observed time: 2,57
